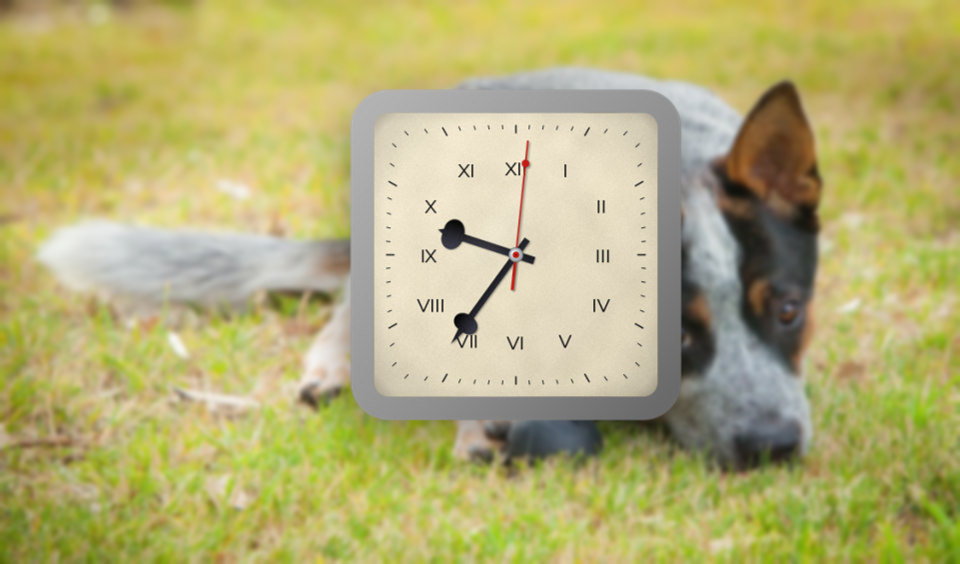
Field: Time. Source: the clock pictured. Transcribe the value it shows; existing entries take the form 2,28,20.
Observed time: 9,36,01
